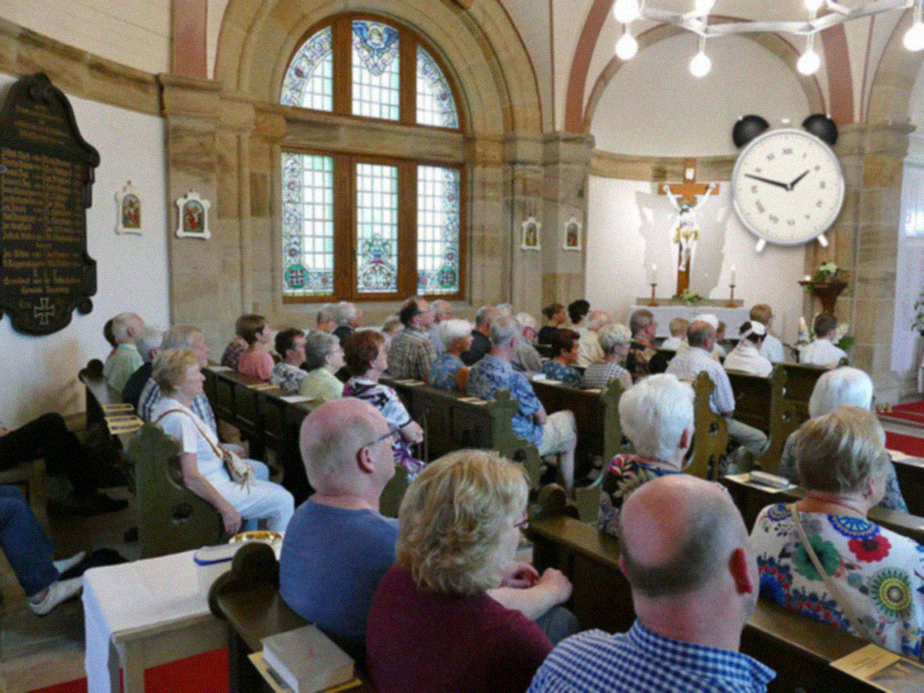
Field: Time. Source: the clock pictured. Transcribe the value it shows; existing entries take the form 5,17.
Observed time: 1,48
